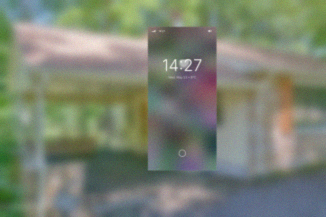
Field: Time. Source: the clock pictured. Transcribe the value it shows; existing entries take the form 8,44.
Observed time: 14,27
